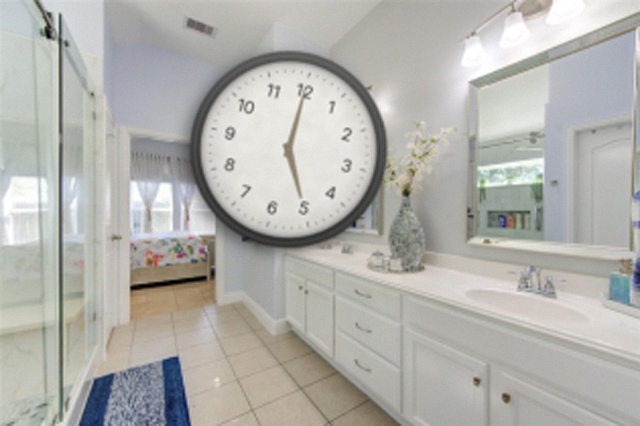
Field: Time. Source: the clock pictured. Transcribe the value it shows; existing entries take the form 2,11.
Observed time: 5,00
